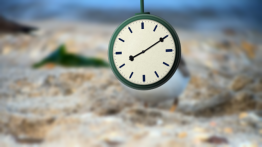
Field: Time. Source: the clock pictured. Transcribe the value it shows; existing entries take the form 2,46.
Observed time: 8,10
